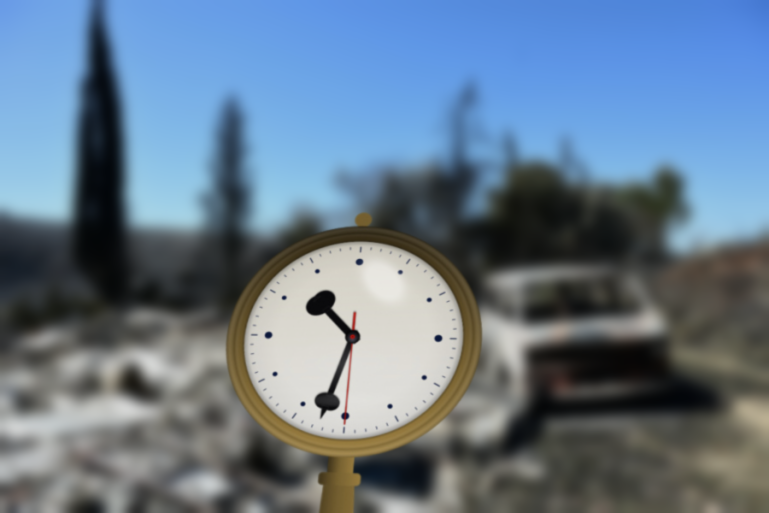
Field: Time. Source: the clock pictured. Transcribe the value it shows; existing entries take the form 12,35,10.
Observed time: 10,32,30
